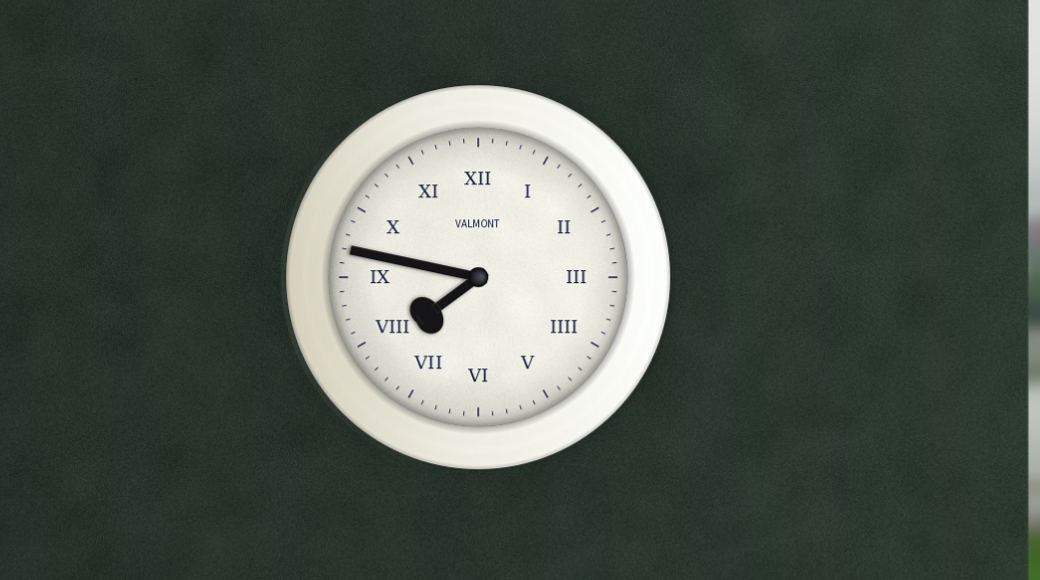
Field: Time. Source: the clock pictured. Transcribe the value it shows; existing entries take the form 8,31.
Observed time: 7,47
